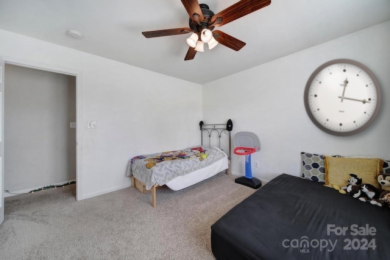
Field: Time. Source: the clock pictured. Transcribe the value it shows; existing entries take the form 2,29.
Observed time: 12,16
